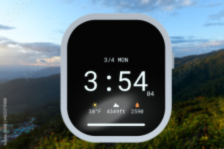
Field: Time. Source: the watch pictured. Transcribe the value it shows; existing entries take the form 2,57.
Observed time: 3,54
